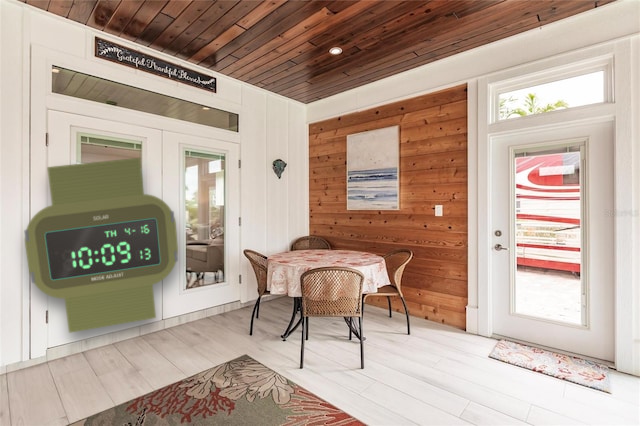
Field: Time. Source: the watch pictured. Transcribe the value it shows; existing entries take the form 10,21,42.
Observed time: 10,09,13
